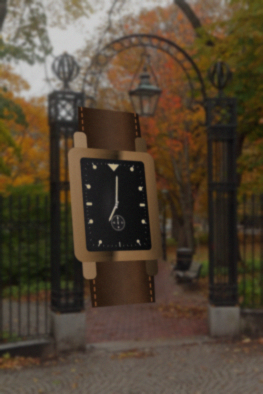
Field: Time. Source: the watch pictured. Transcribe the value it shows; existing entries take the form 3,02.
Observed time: 7,01
